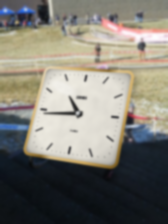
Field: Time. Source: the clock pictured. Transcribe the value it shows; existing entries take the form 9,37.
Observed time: 10,44
